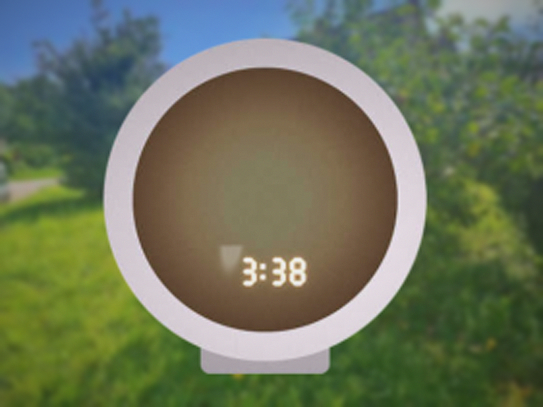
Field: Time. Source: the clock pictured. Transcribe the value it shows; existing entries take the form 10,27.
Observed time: 3,38
